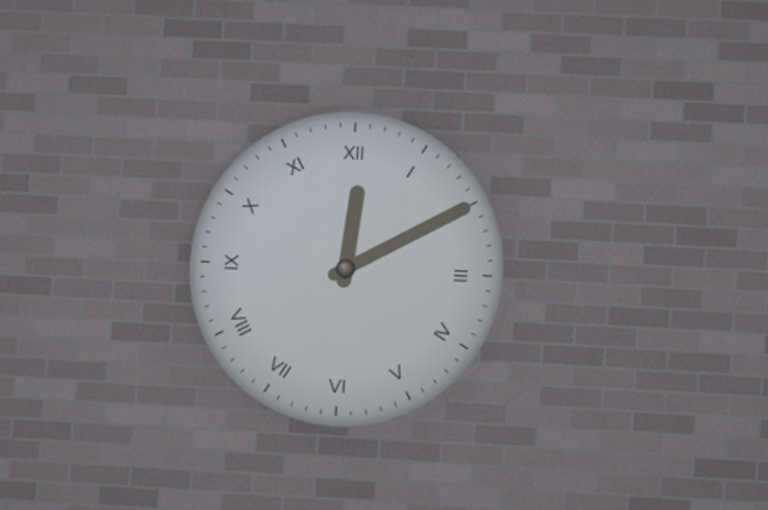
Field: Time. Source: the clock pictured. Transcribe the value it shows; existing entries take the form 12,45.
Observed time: 12,10
